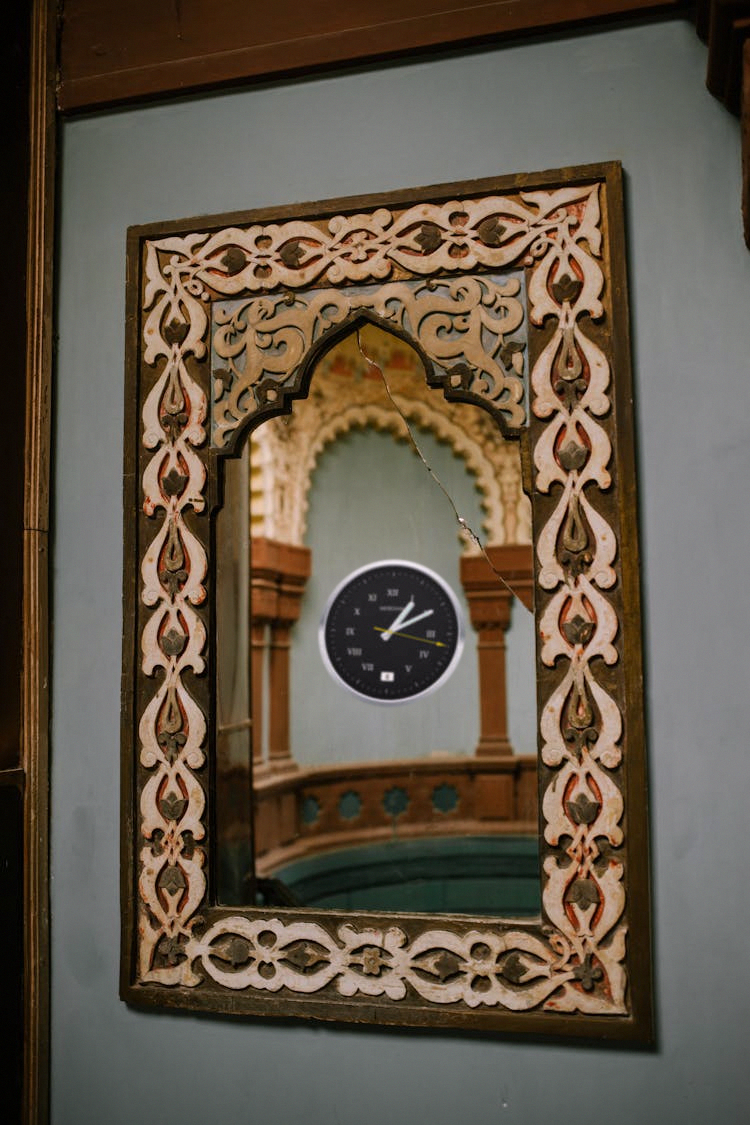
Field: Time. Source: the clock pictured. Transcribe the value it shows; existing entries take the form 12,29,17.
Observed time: 1,10,17
